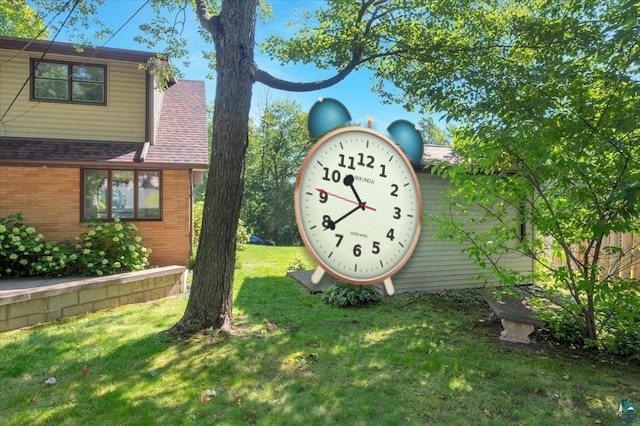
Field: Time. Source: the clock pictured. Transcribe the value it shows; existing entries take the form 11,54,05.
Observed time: 10,38,46
